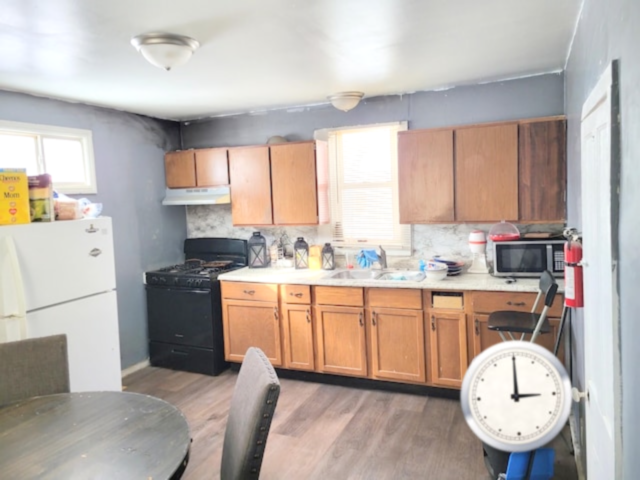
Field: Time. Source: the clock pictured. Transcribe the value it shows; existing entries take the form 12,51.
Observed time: 3,00
